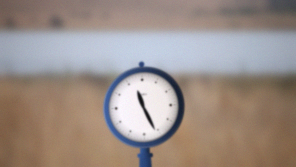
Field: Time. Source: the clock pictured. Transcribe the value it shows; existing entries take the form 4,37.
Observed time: 11,26
